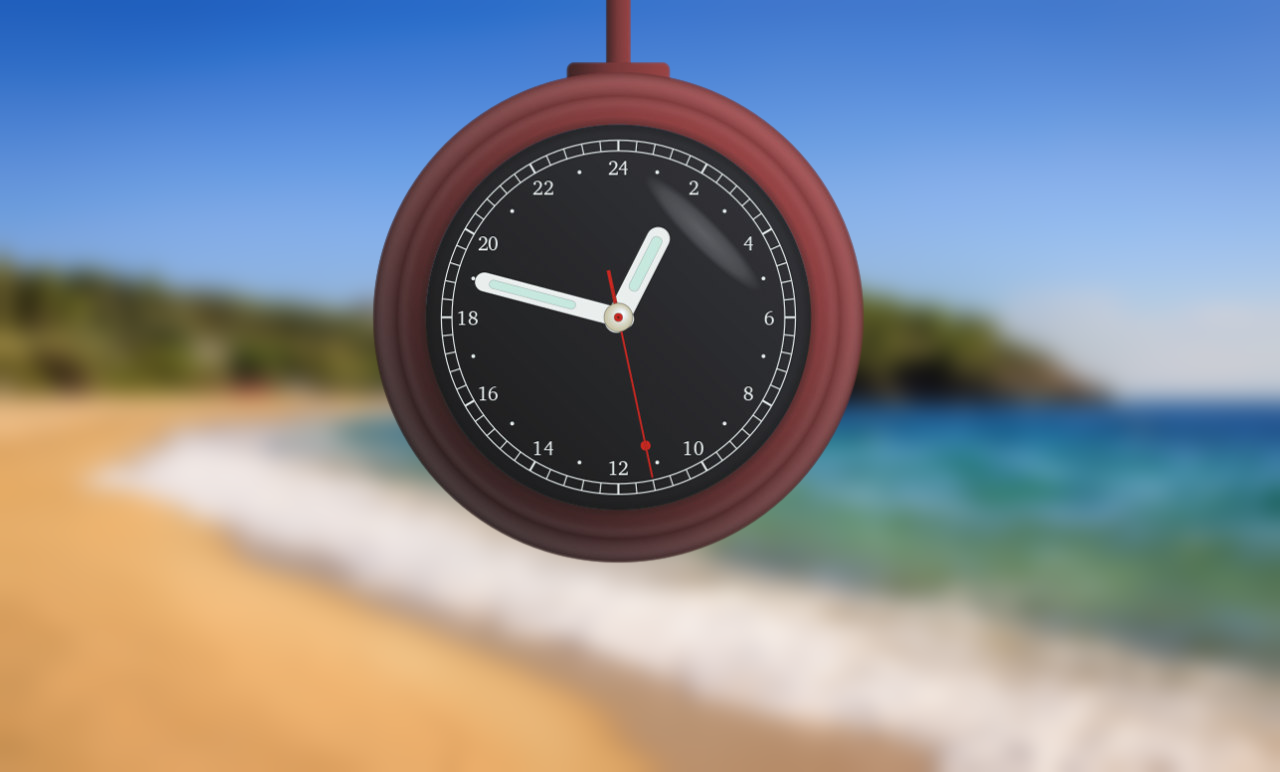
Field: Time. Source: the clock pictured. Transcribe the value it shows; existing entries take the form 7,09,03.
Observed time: 1,47,28
